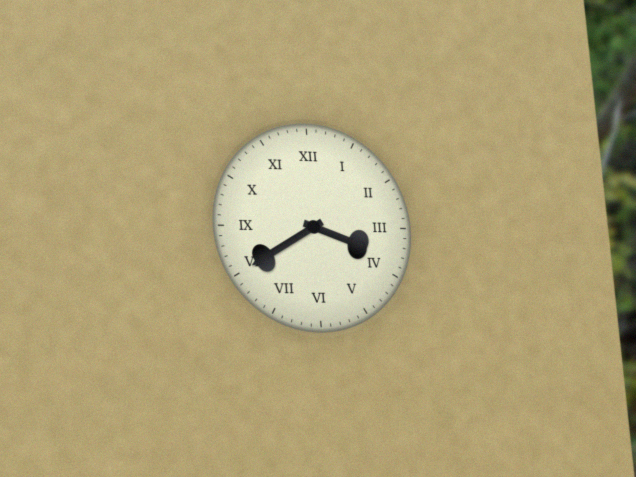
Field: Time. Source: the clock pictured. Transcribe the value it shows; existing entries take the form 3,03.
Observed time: 3,40
